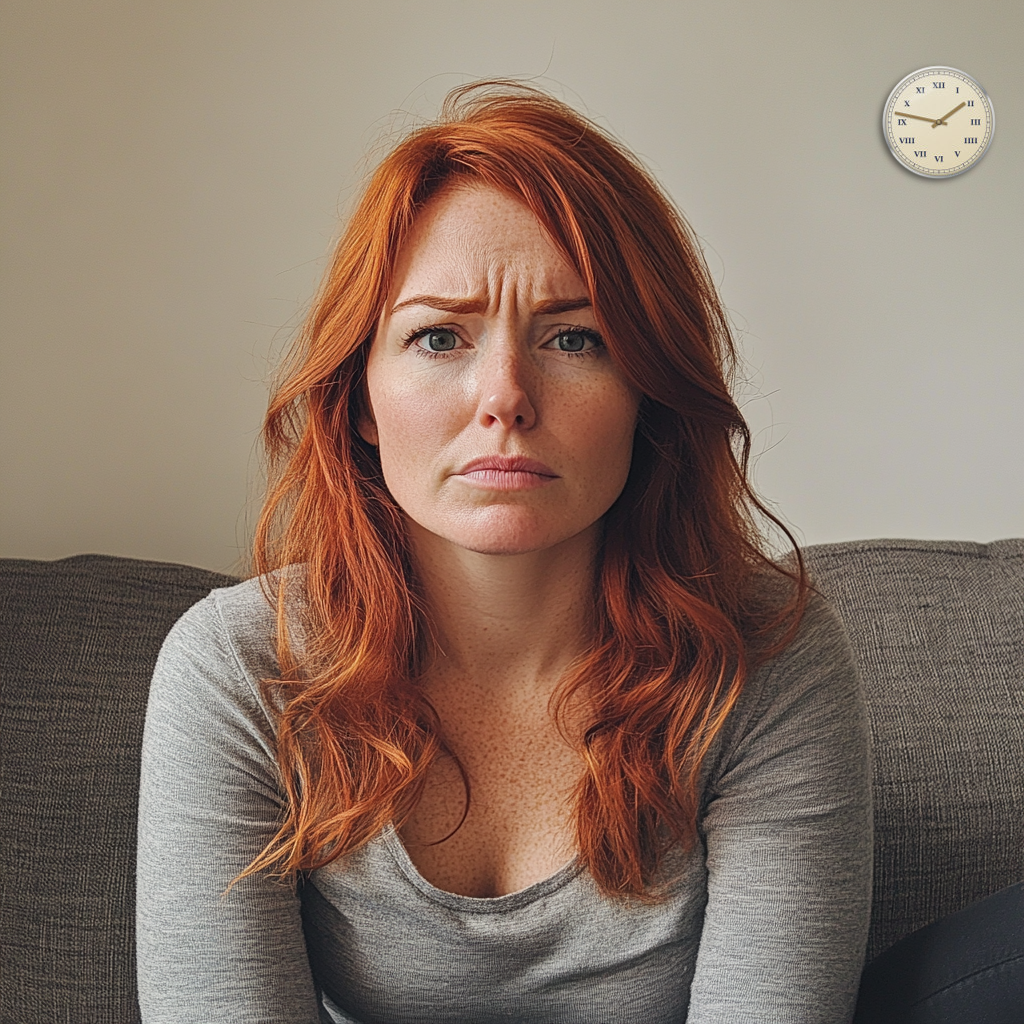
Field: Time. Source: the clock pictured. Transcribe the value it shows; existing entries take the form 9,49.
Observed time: 1,47
